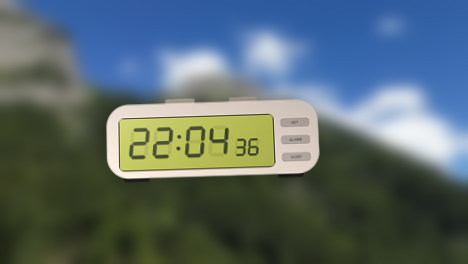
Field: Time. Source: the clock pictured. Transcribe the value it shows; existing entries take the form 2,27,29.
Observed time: 22,04,36
